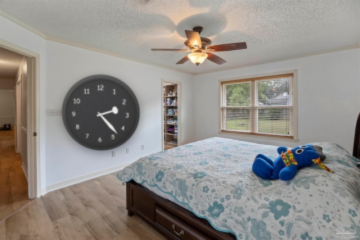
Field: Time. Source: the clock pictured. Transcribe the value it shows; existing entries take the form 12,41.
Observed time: 2,23
